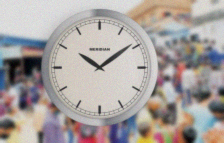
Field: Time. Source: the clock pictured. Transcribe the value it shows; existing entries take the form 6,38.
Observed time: 10,09
